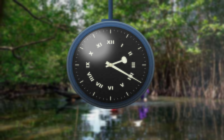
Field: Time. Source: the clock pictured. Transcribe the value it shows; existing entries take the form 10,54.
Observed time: 2,20
